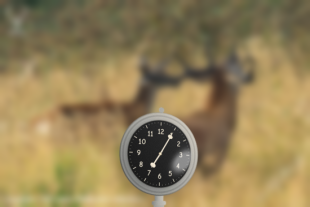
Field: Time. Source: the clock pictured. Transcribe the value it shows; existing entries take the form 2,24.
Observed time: 7,05
